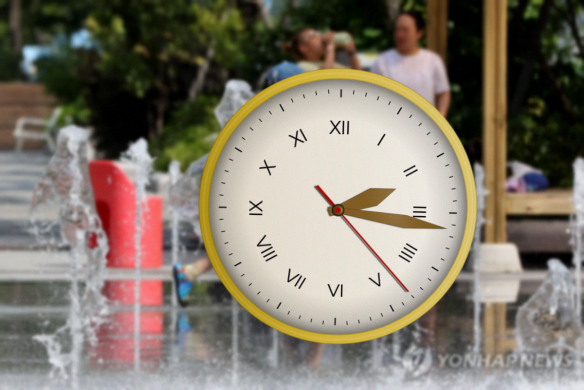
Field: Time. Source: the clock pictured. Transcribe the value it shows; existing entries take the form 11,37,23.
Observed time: 2,16,23
